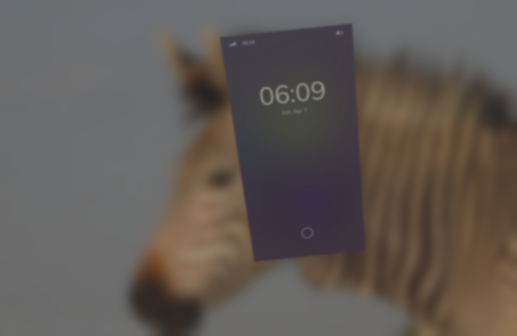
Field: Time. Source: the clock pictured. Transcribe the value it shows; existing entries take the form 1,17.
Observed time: 6,09
